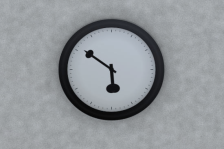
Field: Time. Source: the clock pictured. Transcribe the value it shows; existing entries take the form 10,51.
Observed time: 5,51
